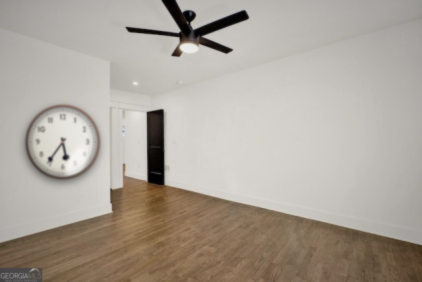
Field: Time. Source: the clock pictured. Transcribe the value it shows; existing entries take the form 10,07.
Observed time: 5,36
